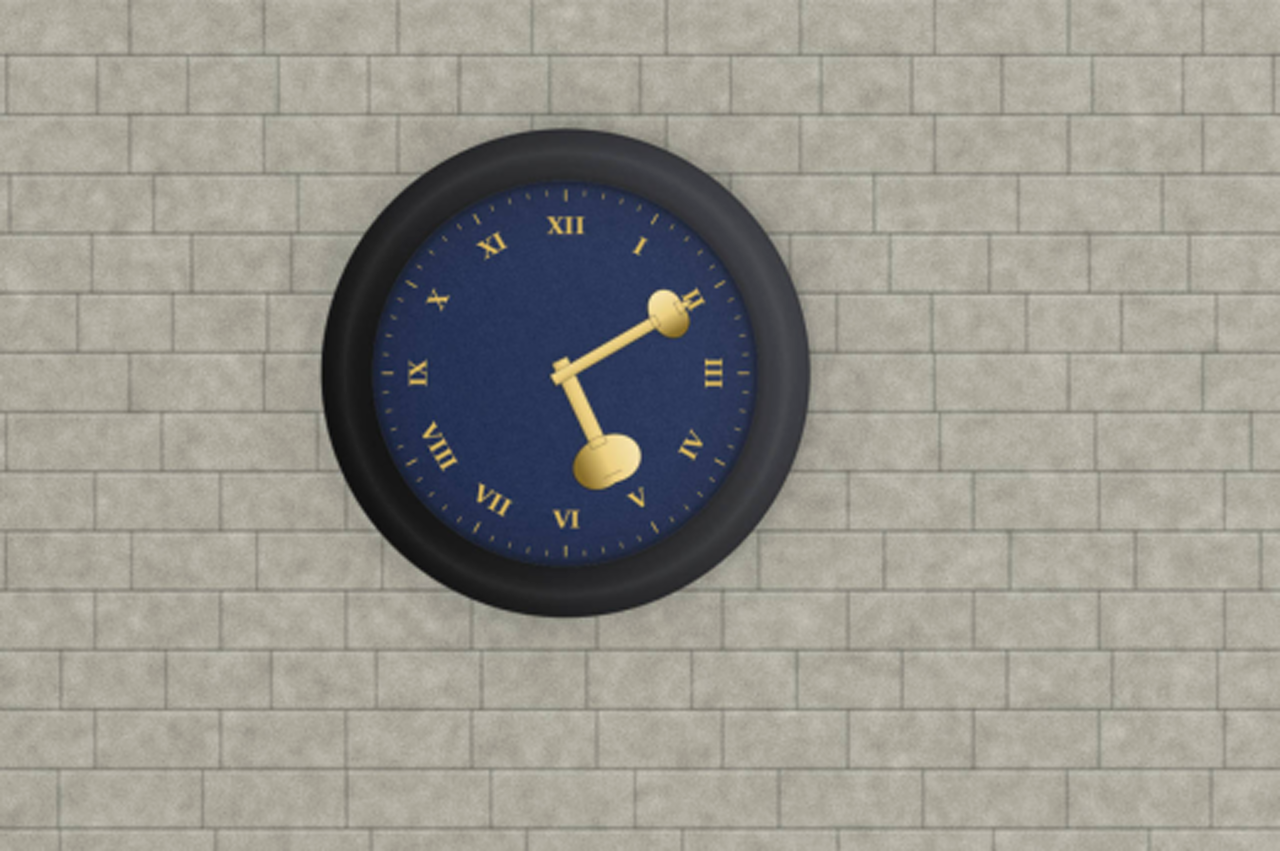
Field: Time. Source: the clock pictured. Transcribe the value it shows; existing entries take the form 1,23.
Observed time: 5,10
